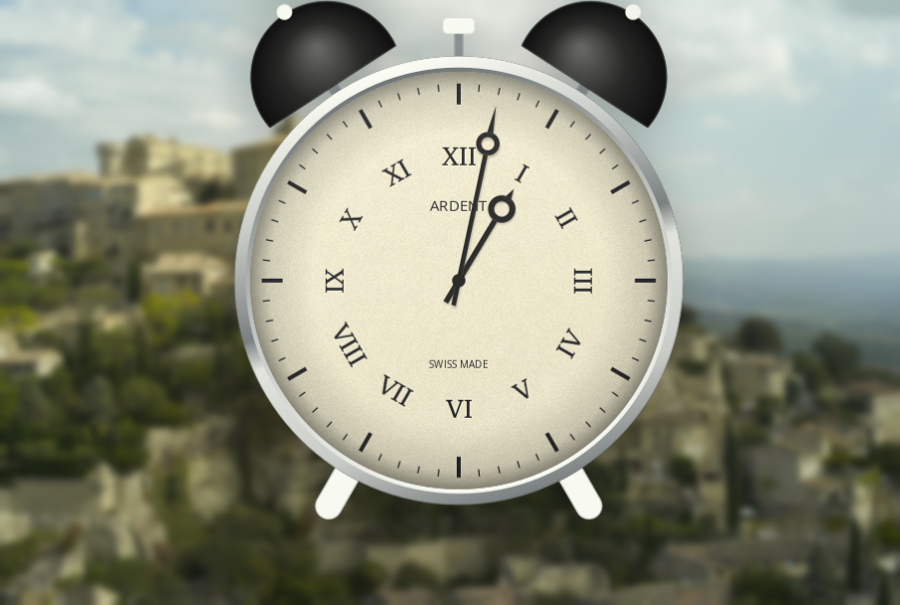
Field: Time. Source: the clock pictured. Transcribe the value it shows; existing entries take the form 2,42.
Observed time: 1,02
